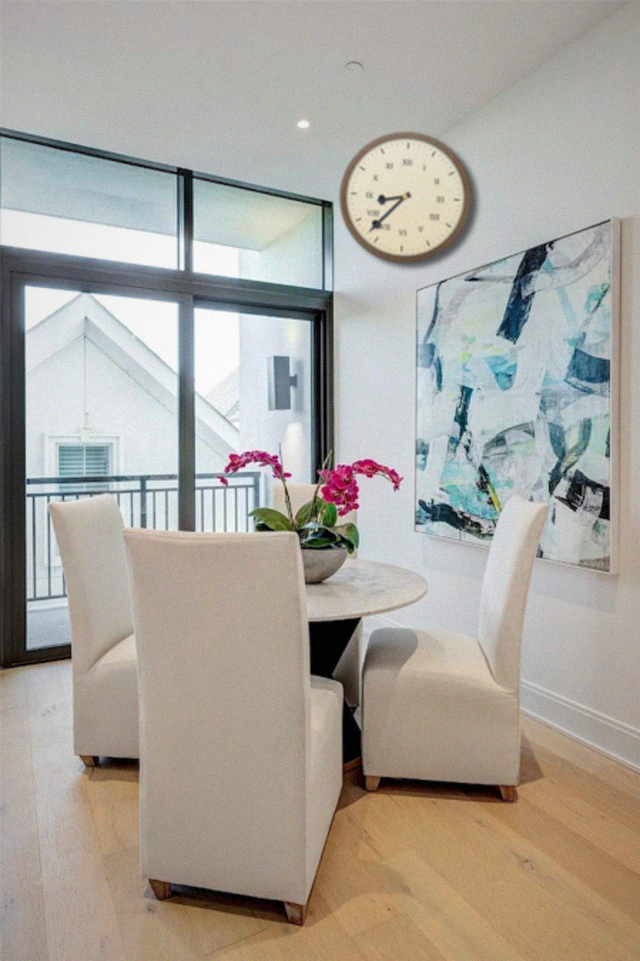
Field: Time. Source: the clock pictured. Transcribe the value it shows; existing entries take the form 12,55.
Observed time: 8,37
